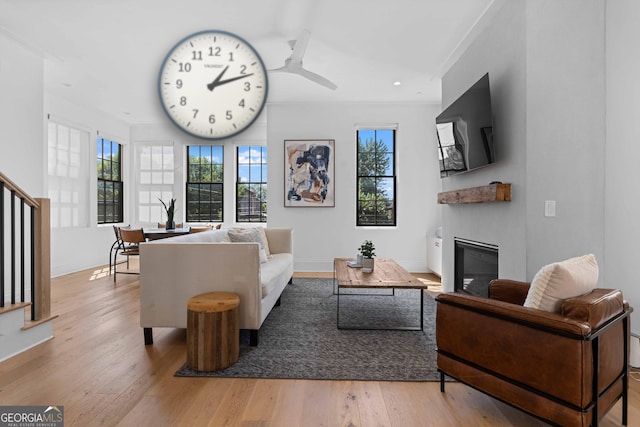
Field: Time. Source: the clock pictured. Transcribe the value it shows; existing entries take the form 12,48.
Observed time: 1,12
